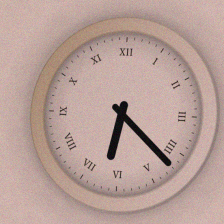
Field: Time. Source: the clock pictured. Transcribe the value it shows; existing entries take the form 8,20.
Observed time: 6,22
